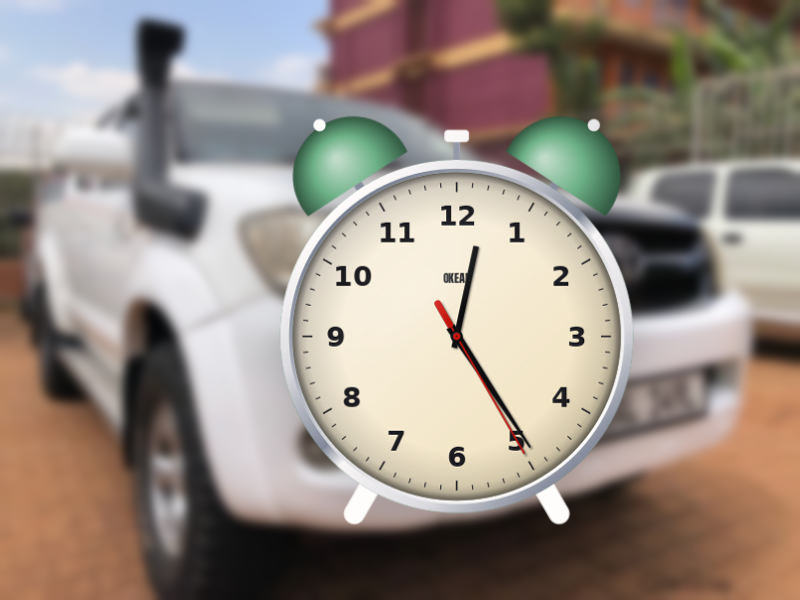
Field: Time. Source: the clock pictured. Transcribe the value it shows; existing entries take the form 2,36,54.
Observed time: 12,24,25
